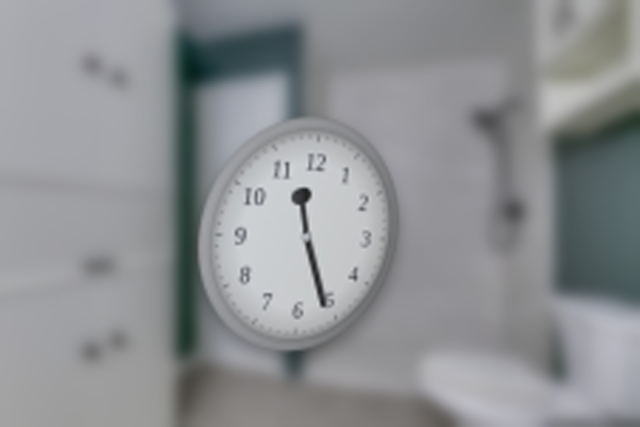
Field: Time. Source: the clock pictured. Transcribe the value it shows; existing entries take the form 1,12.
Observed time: 11,26
